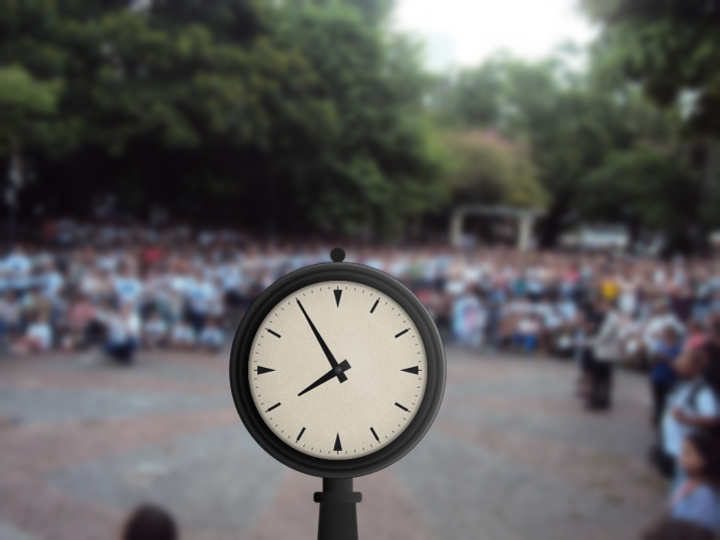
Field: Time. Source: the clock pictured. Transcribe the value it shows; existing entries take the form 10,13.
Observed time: 7,55
